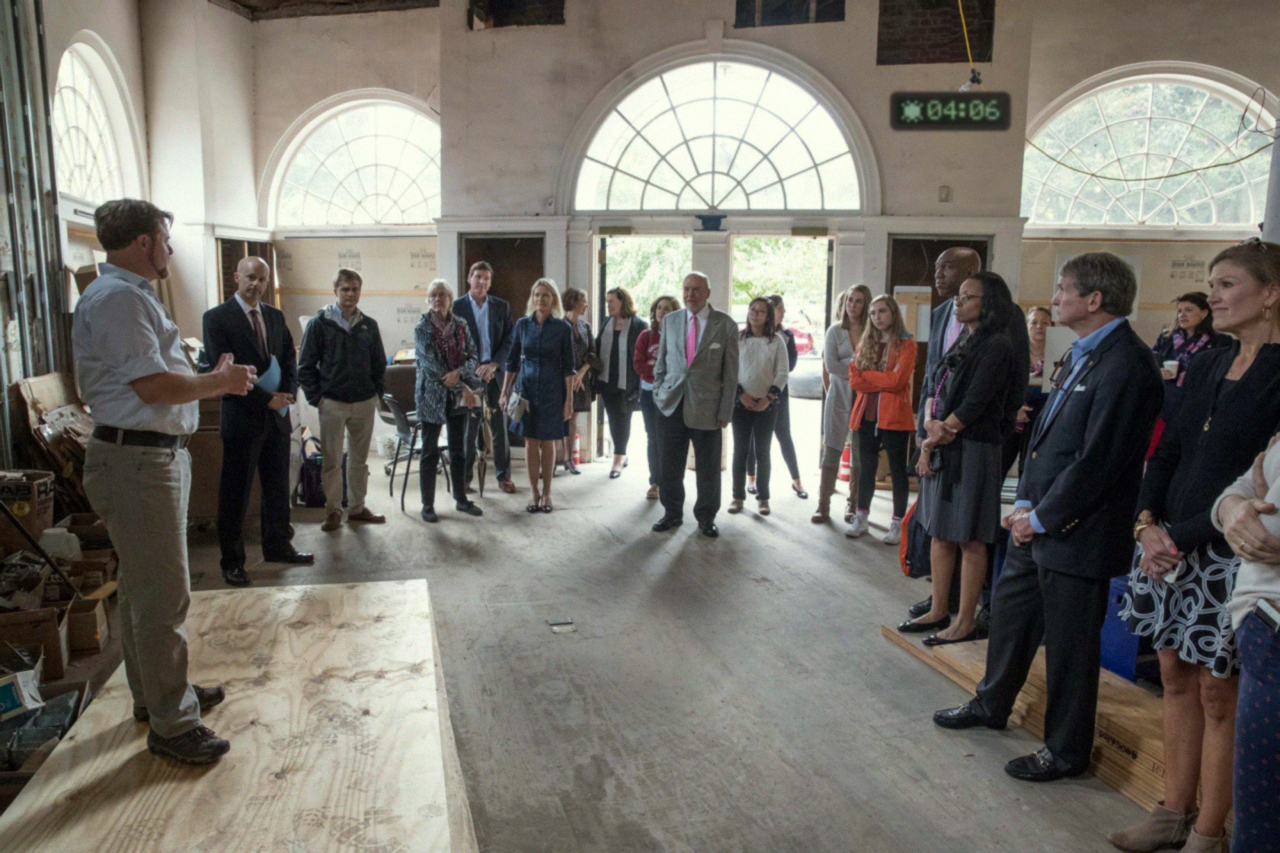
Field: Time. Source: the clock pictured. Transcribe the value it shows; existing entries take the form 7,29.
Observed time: 4,06
